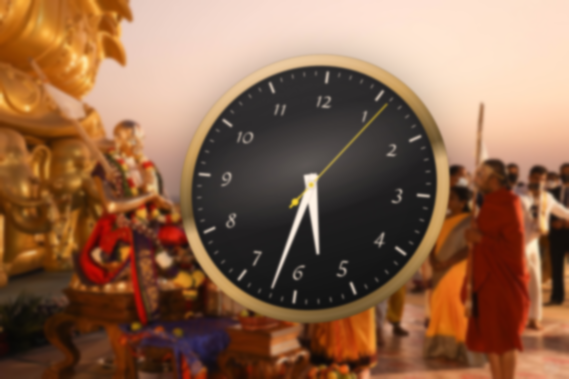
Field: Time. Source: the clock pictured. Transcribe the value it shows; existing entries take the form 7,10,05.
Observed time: 5,32,06
